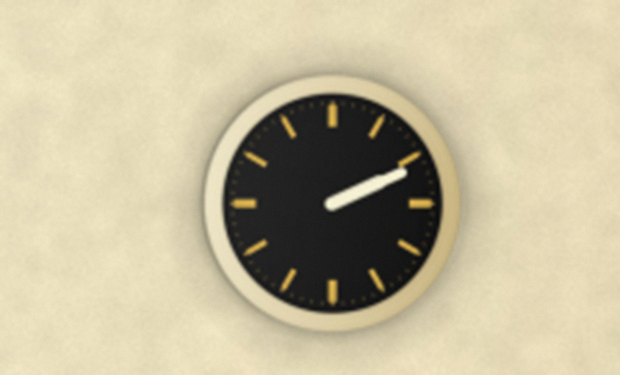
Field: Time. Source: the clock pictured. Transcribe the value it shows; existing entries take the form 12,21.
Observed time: 2,11
